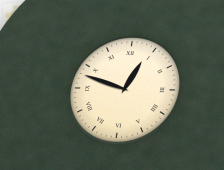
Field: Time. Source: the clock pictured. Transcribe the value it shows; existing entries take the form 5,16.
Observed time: 12,48
